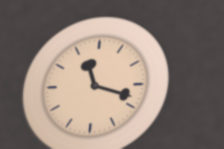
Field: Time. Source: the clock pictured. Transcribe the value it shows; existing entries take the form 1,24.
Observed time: 11,18
